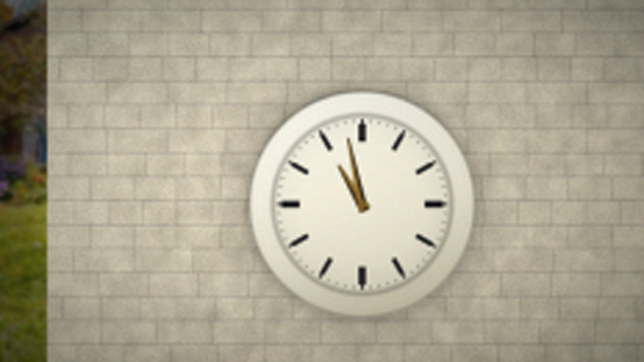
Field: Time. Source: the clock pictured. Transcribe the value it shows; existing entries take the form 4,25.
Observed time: 10,58
